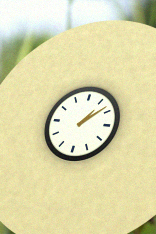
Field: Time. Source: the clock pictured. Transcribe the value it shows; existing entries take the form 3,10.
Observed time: 1,08
